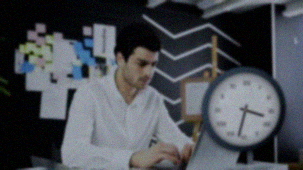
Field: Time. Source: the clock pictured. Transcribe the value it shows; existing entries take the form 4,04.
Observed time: 3,32
